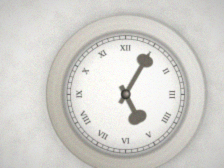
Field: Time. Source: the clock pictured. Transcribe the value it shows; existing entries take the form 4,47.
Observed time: 5,05
